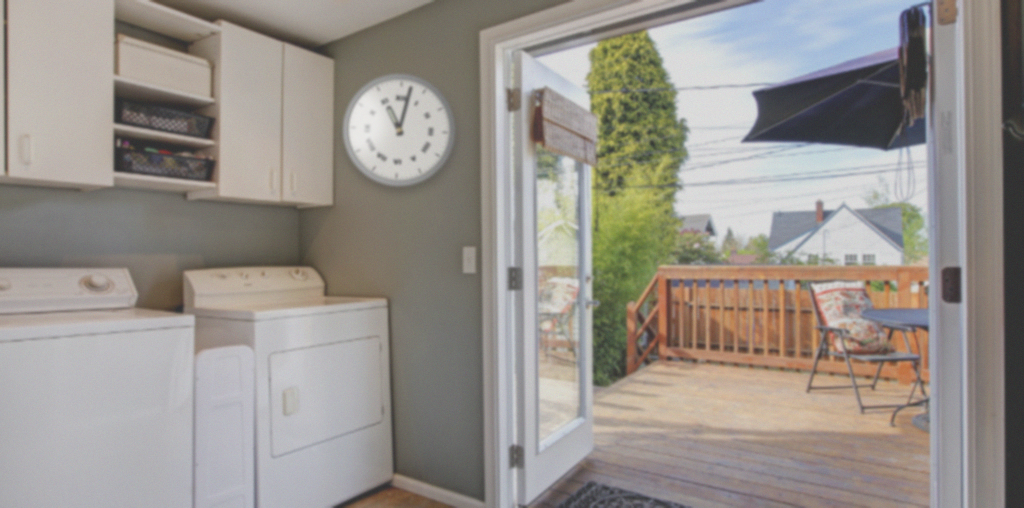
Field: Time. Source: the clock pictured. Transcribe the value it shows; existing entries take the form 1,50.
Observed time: 11,02
